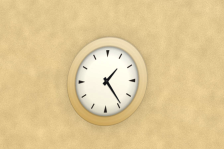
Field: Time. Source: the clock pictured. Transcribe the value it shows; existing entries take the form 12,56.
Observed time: 1,24
